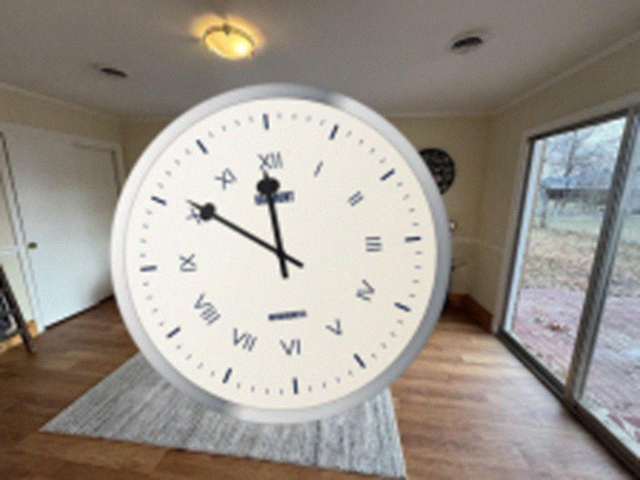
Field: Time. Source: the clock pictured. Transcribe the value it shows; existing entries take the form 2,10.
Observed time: 11,51
